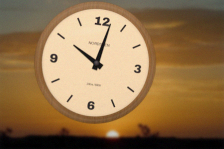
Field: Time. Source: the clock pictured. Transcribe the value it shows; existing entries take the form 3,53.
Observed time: 10,02
